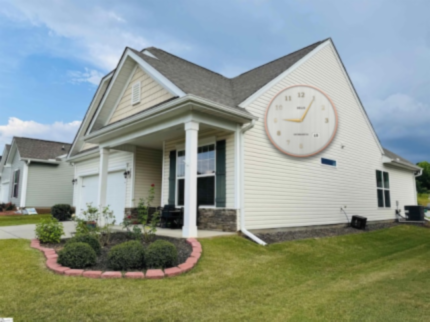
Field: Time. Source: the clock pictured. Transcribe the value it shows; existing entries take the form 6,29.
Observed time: 9,05
